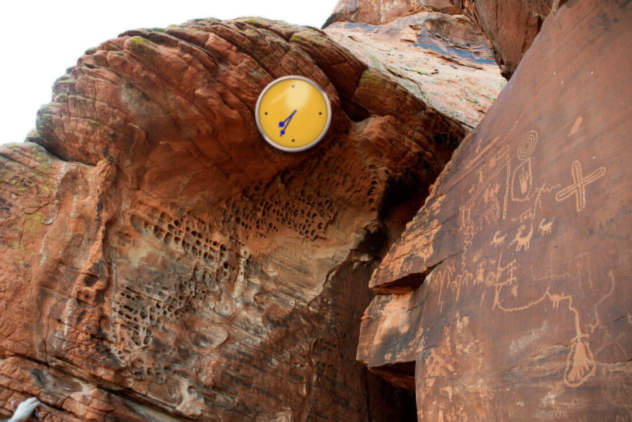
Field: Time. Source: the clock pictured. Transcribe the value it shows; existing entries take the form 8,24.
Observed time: 7,35
